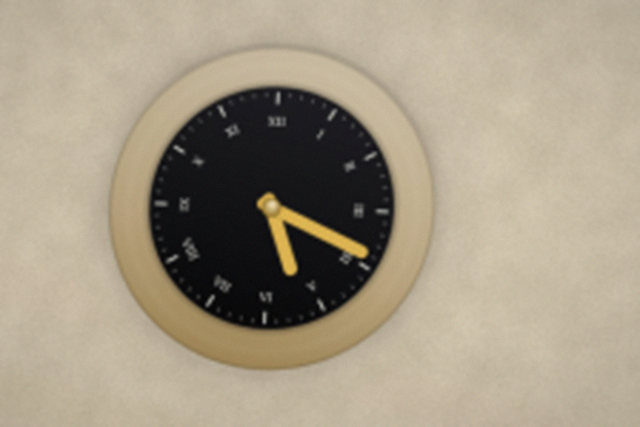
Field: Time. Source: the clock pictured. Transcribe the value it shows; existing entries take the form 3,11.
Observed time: 5,19
